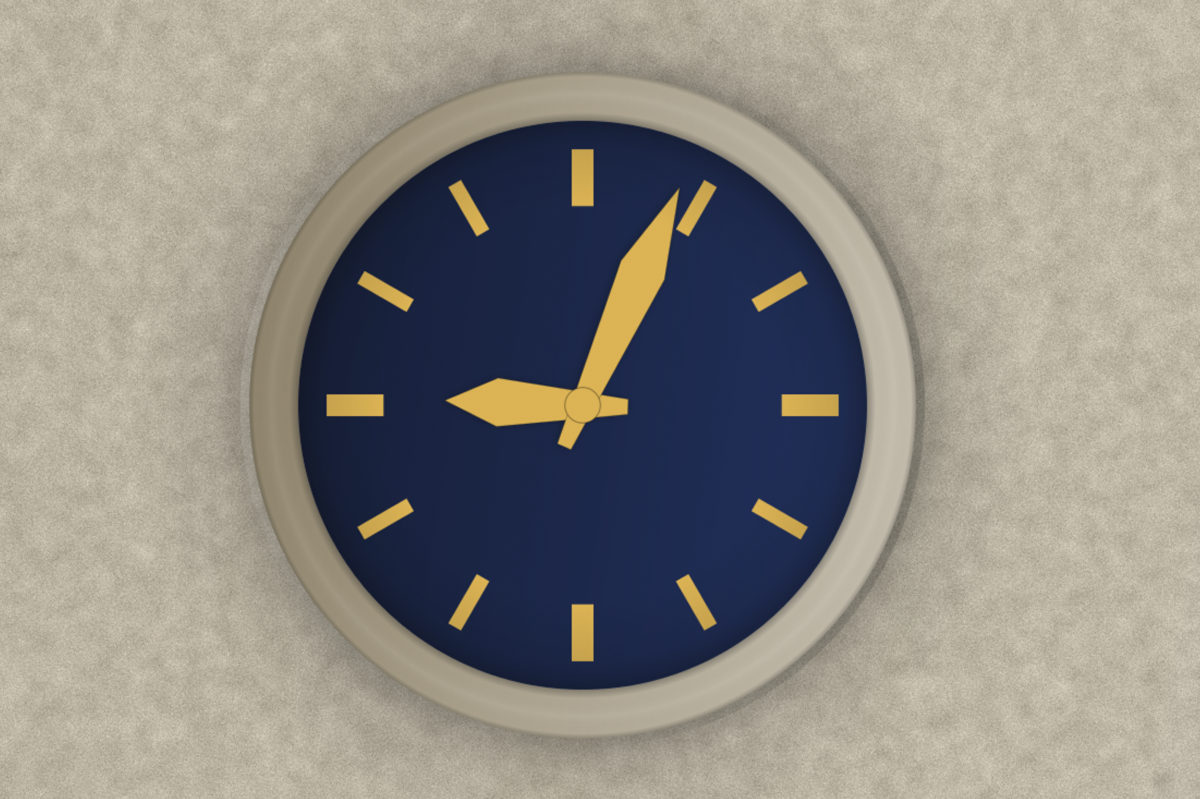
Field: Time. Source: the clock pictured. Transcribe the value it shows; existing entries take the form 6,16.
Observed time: 9,04
